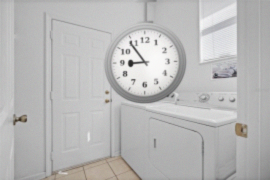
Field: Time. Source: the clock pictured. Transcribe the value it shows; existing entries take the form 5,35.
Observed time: 8,54
